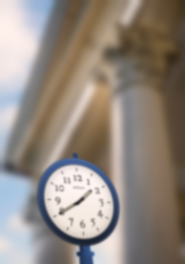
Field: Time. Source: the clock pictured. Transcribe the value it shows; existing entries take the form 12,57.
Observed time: 1,40
